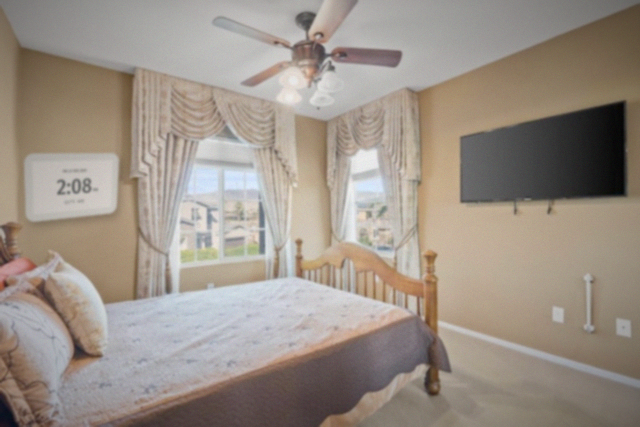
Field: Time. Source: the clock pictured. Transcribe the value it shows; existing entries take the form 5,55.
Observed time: 2,08
